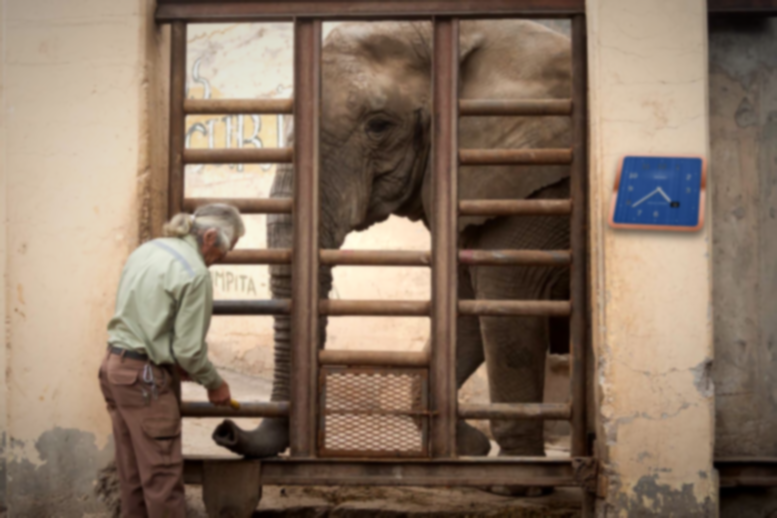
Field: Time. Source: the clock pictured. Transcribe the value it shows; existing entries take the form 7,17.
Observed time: 4,38
